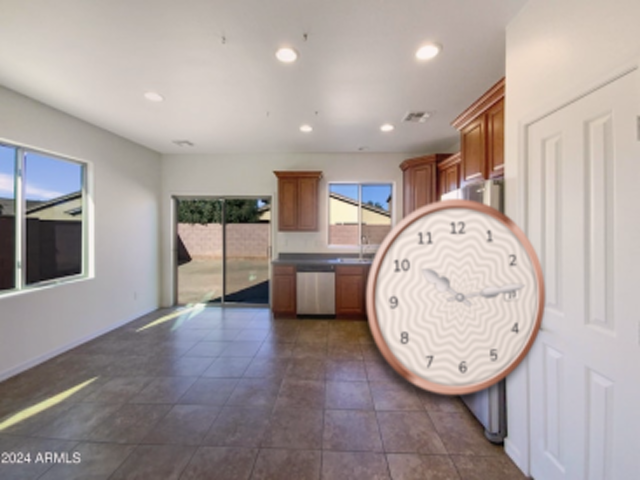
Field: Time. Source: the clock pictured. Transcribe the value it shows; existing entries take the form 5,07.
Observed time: 10,14
